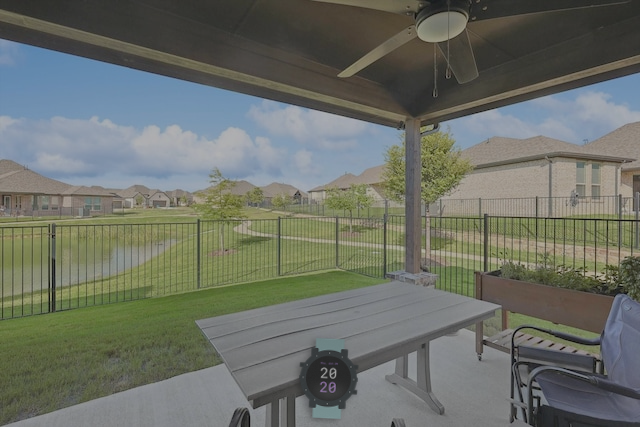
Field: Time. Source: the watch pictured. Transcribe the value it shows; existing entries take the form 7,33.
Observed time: 20,20
